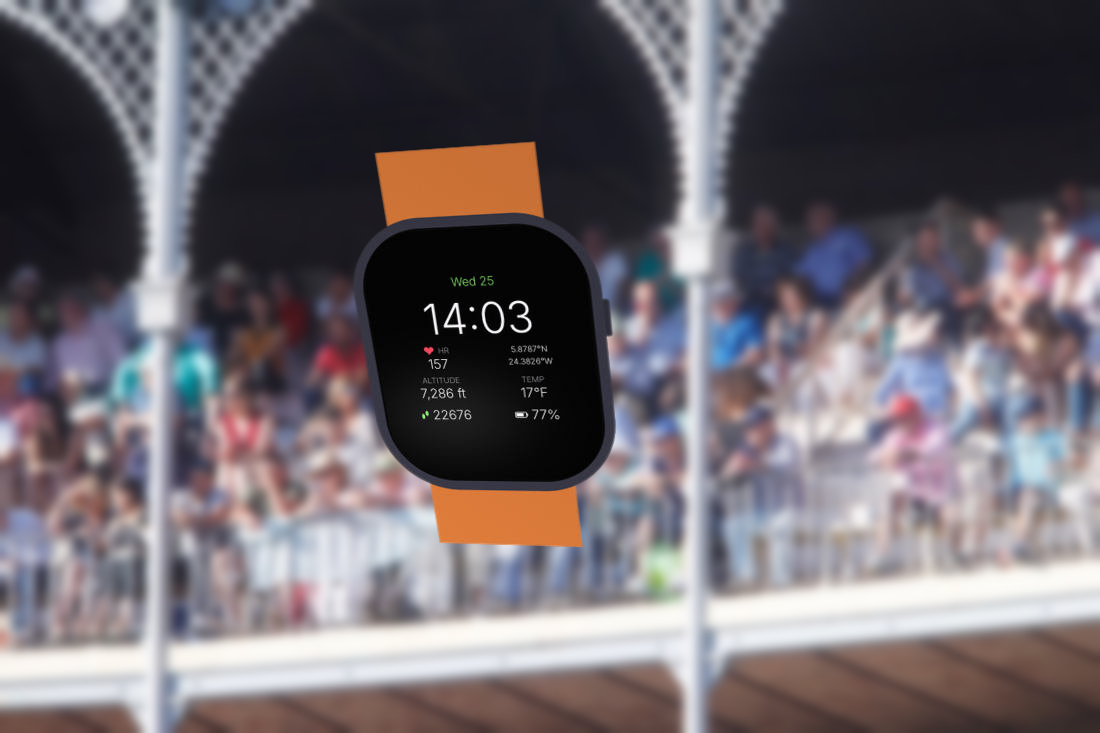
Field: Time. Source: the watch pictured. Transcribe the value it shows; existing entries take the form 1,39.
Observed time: 14,03
